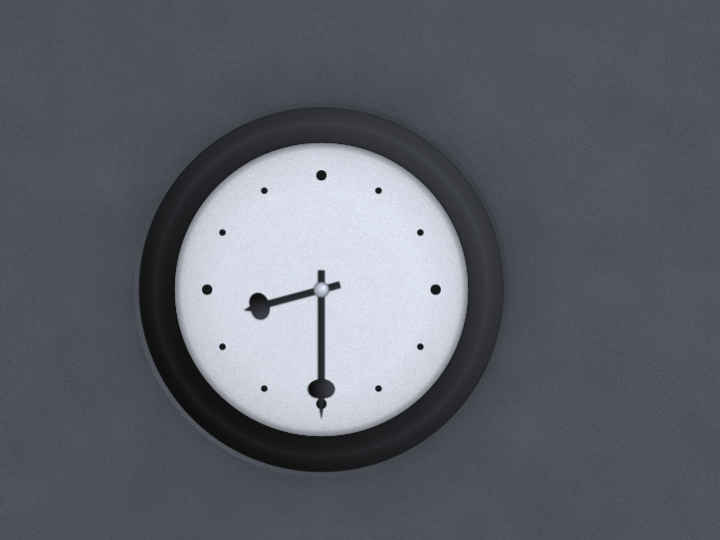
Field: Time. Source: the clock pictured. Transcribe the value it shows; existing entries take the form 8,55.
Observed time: 8,30
